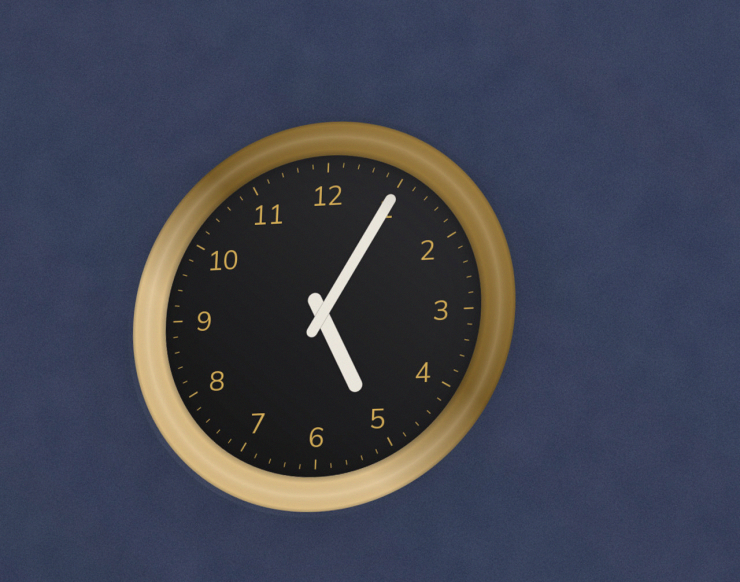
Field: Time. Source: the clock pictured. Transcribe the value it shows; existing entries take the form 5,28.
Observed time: 5,05
